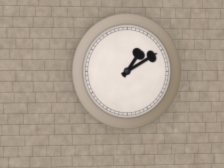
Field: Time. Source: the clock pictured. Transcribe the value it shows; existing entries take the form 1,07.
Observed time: 1,10
